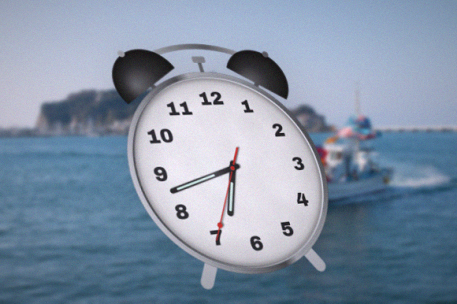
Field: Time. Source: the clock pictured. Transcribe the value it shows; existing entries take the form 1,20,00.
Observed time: 6,42,35
